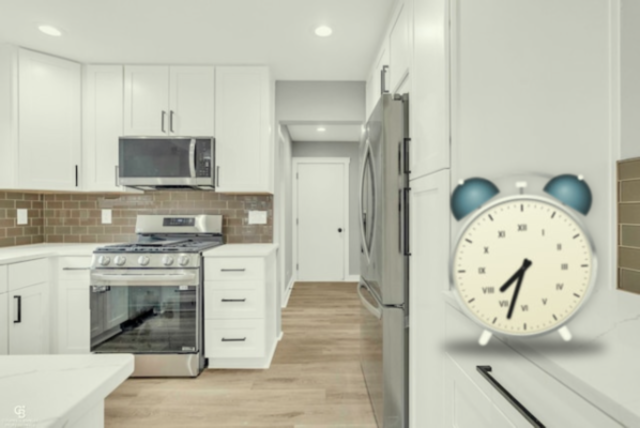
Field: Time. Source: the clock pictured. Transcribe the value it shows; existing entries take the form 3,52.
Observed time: 7,33
